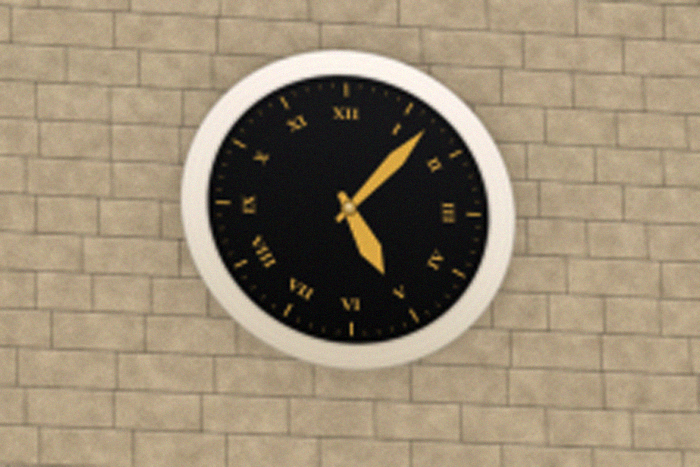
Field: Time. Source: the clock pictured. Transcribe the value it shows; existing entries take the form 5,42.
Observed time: 5,07
